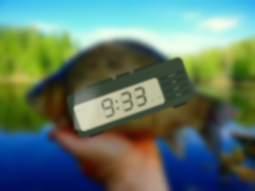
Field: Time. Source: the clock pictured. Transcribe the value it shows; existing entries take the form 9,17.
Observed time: 9,33
